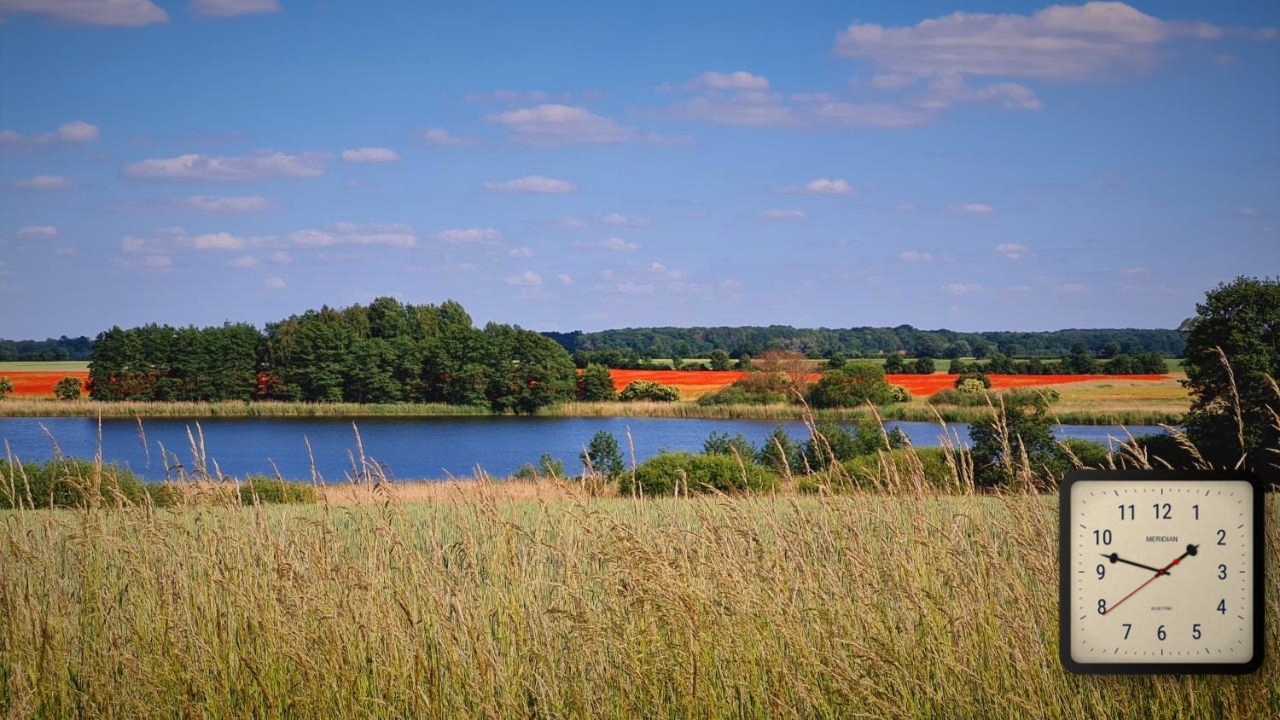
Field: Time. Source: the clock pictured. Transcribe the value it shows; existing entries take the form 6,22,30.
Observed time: 1,47,39
